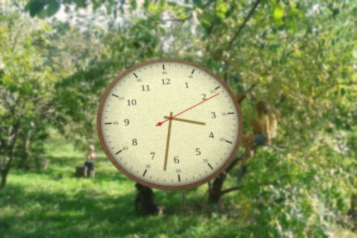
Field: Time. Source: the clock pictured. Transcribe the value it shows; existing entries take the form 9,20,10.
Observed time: 3,32,11
